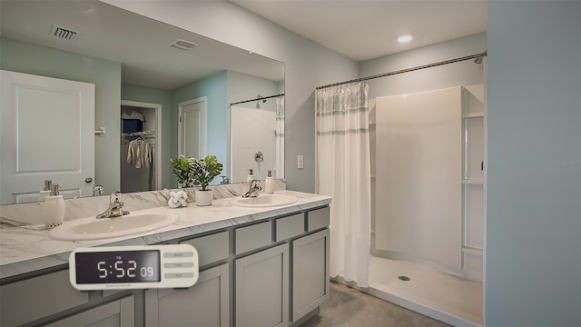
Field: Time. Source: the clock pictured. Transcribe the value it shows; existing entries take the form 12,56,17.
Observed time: 5,52,09
